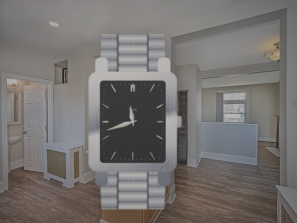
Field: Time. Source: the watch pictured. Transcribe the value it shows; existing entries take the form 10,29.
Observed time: 11,42
